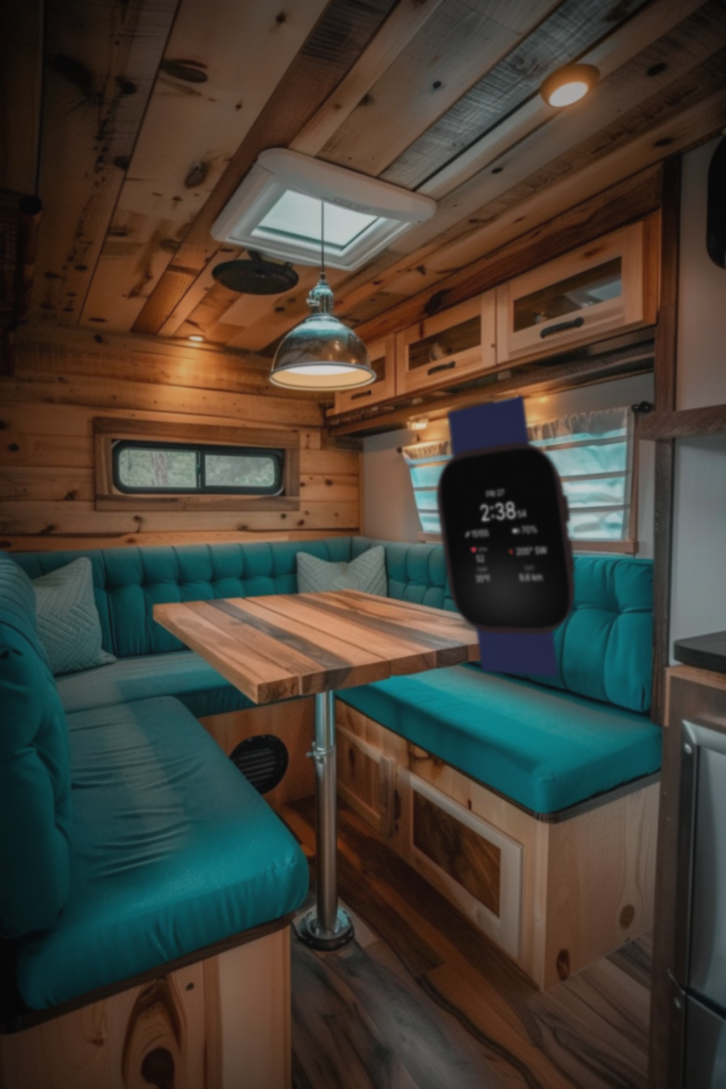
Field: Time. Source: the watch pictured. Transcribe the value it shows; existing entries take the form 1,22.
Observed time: 2,38
